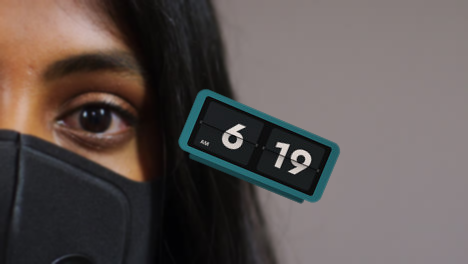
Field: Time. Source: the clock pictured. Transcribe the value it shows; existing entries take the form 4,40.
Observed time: 6,19
